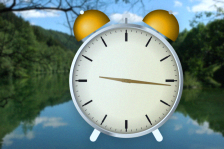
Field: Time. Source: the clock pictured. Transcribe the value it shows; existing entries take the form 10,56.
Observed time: 9,16
